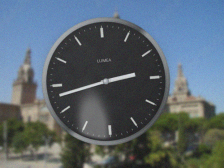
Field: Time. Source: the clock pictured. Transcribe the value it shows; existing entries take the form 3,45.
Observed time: 2,43
